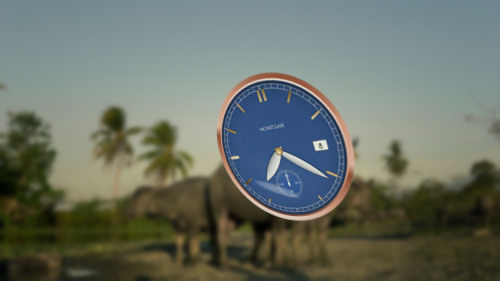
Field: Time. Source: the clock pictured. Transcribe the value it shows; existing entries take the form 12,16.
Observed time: 7,21
